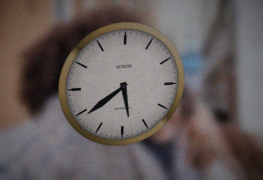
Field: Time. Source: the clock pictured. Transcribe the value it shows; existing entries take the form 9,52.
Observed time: 5,39
